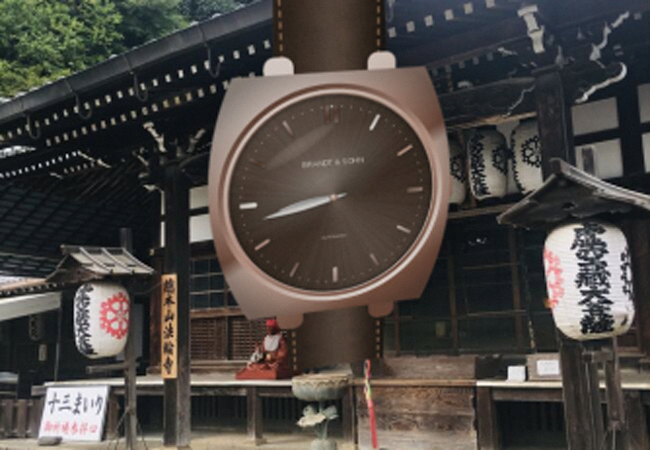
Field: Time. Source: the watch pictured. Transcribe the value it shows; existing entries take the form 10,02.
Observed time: 8,43
